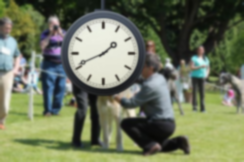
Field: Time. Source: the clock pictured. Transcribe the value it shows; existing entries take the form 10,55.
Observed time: 1,41
